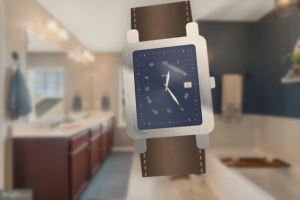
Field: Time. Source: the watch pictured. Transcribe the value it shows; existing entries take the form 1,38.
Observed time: 12,25
